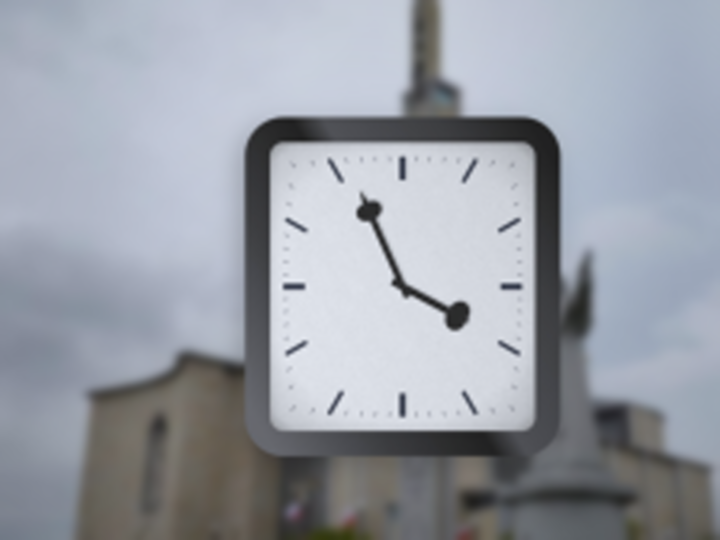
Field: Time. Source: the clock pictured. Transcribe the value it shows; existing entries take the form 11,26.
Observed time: 3,56
